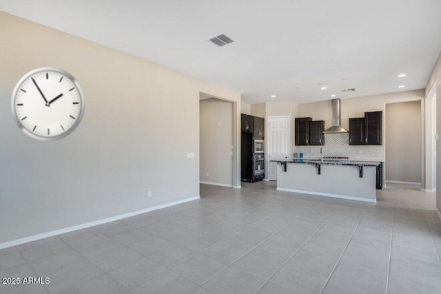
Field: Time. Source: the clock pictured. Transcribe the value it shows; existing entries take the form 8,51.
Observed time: 1,55
